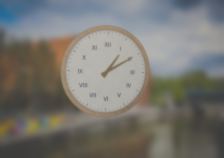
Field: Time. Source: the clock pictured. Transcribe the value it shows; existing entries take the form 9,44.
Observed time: 1,10
